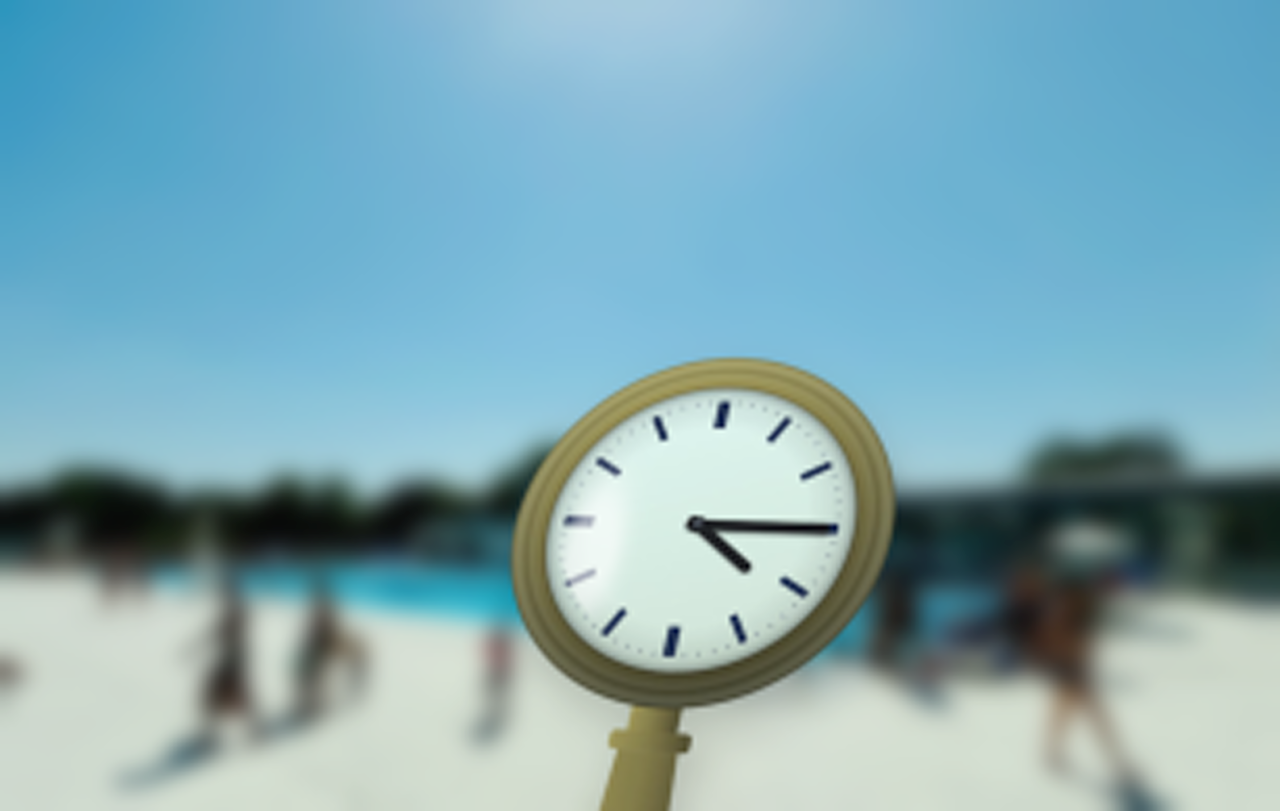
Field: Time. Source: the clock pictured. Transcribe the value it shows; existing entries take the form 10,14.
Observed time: 4,15
